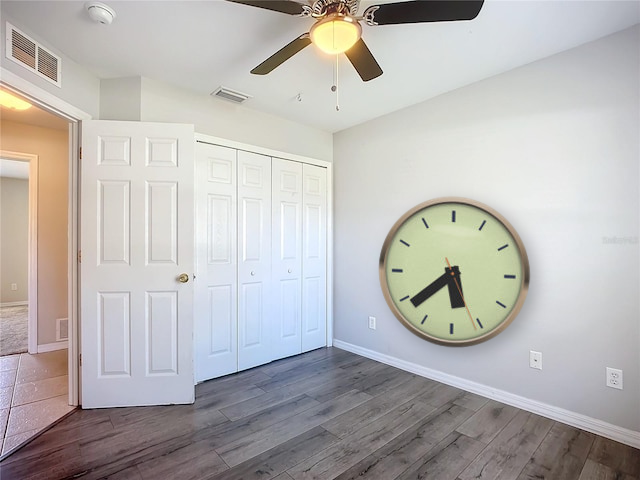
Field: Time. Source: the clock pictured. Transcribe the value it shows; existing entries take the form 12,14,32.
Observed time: 5,38,26
